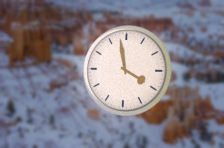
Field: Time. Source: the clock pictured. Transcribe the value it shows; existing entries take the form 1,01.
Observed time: 3,58
